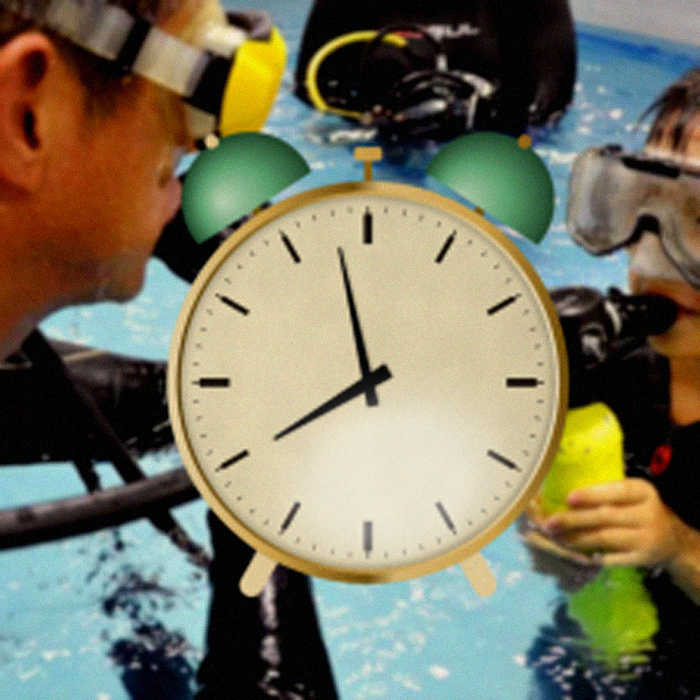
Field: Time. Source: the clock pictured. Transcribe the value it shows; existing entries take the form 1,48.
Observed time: 7,58
